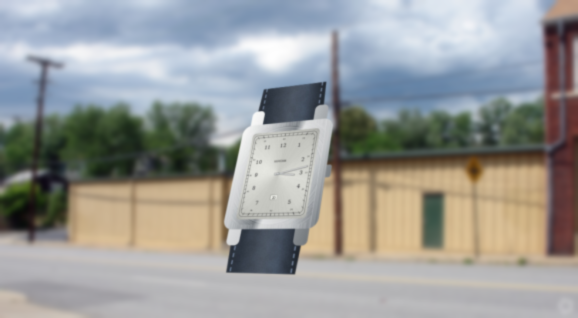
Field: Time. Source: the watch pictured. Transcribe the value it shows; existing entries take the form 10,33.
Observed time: 3,13
